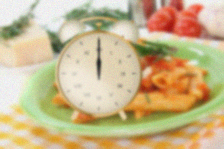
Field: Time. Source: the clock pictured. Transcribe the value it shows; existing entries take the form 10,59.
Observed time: 12,00
